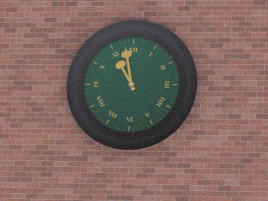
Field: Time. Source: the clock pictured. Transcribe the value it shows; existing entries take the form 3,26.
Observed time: 10,58
